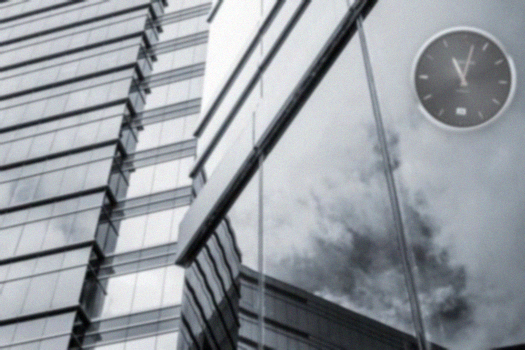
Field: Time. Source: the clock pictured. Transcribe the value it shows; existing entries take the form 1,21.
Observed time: 11,02
